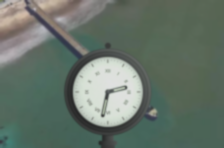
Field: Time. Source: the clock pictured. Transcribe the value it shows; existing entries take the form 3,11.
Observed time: 2,32
